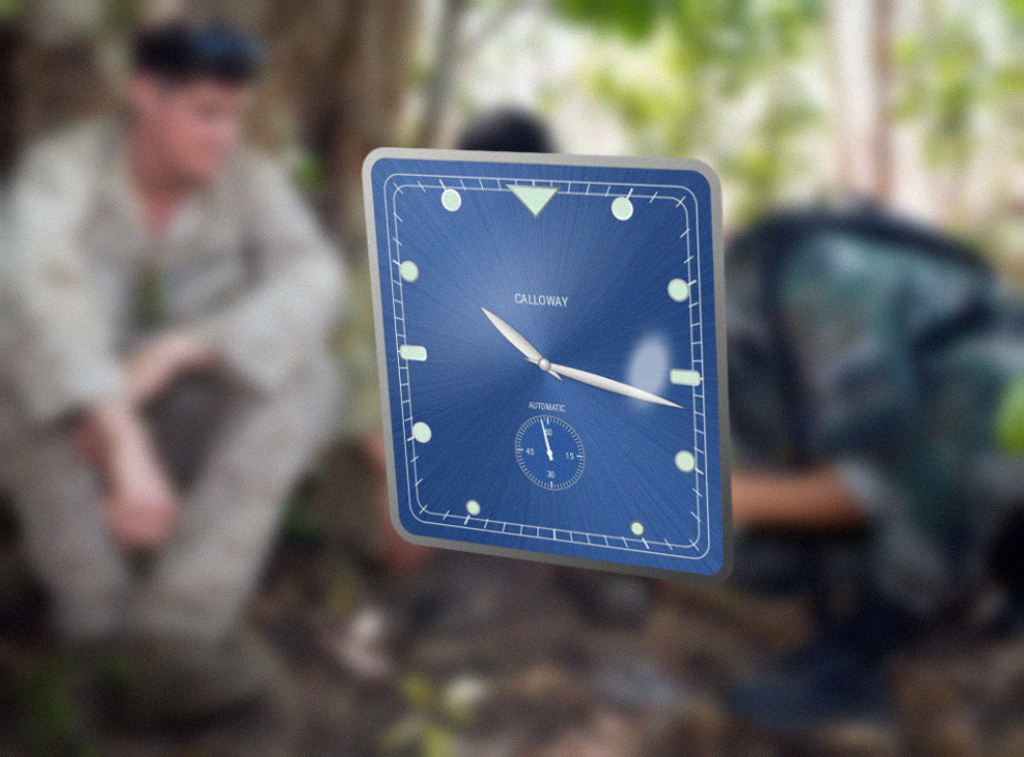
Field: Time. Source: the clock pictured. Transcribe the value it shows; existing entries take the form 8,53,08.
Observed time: 10,16,58
